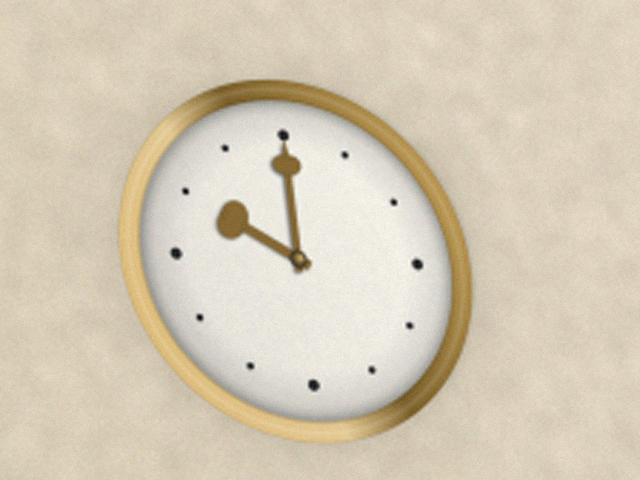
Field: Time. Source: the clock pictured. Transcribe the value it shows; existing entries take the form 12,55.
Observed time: 10,00
